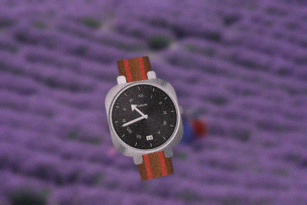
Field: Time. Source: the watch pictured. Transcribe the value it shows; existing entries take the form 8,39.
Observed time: 10,43
